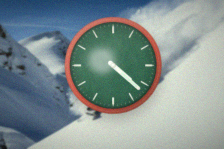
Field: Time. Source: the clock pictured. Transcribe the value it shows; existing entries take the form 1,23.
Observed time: 4,22
